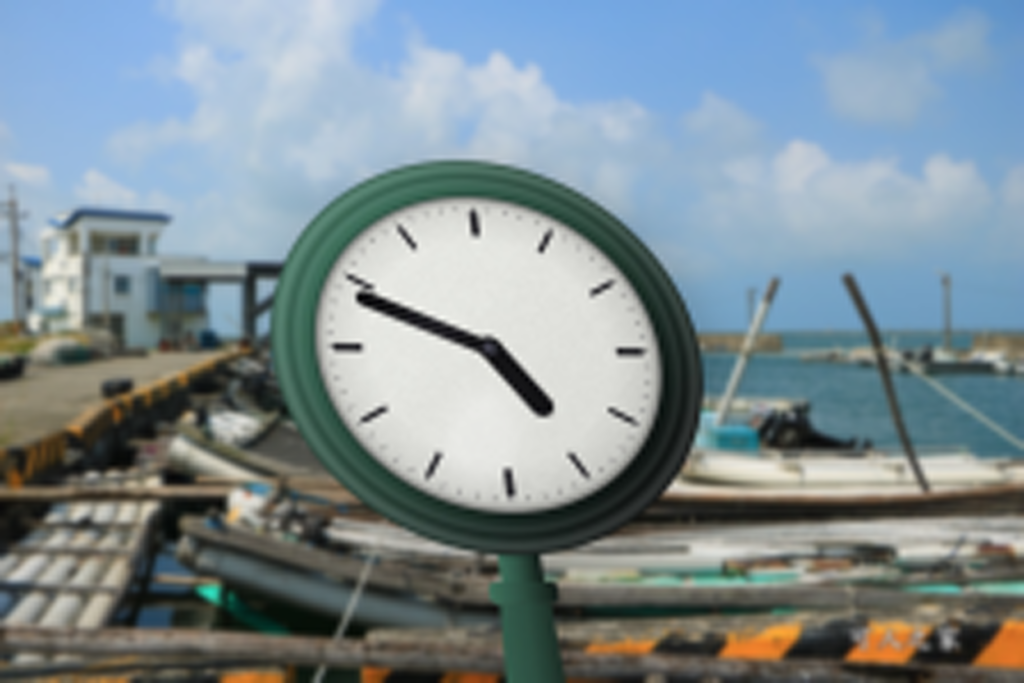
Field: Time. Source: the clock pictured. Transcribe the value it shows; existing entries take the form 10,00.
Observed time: 4,49
